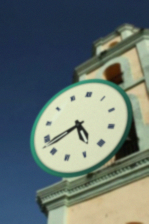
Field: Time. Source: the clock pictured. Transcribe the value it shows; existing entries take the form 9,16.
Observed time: 4,38
